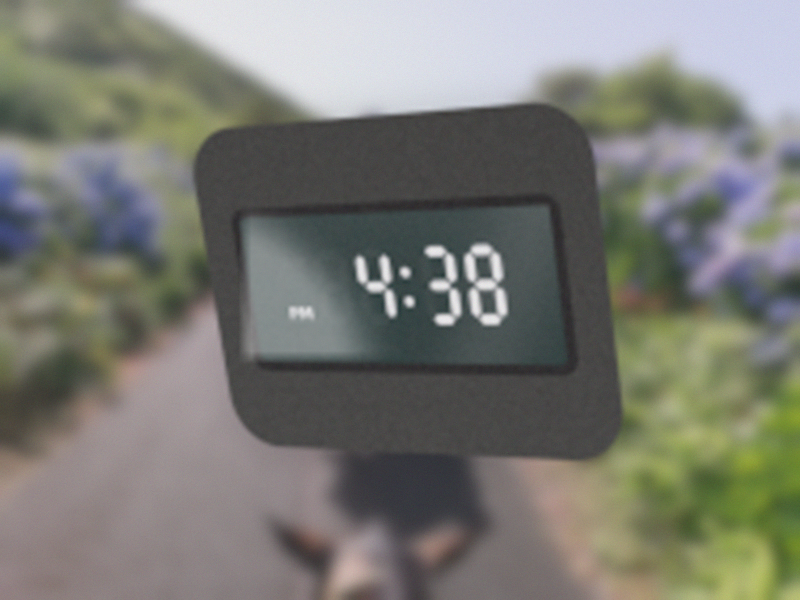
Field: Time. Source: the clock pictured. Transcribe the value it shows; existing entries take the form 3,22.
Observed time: 4,38
